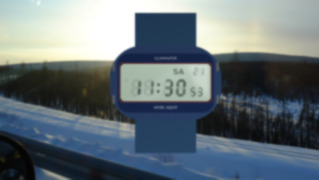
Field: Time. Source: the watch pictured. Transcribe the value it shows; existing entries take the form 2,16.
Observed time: 11,30
